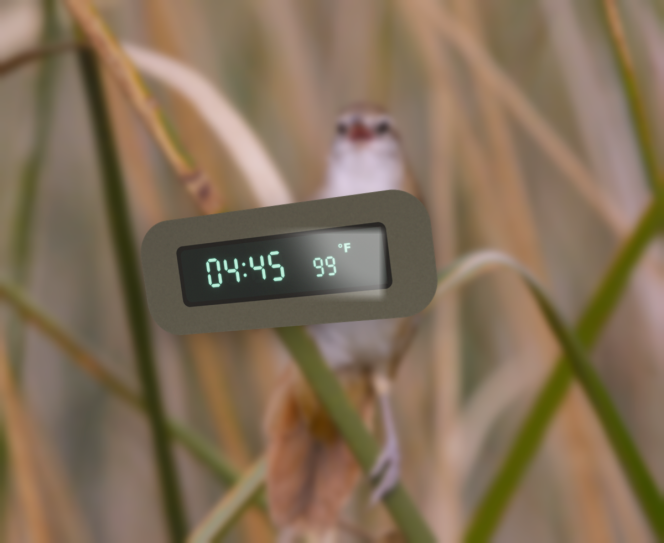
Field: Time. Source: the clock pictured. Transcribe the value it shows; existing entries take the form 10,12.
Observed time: 4,45
